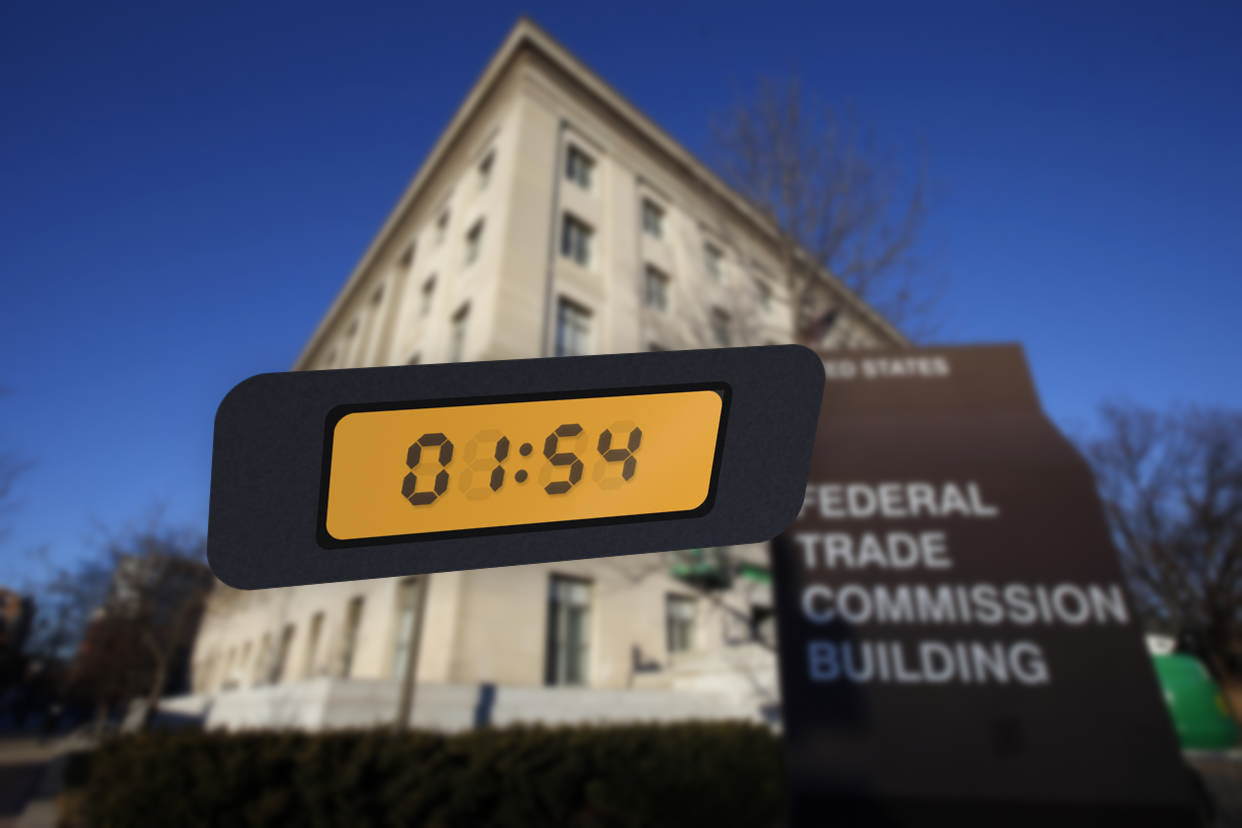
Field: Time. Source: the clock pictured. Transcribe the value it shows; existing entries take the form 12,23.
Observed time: 1,54
